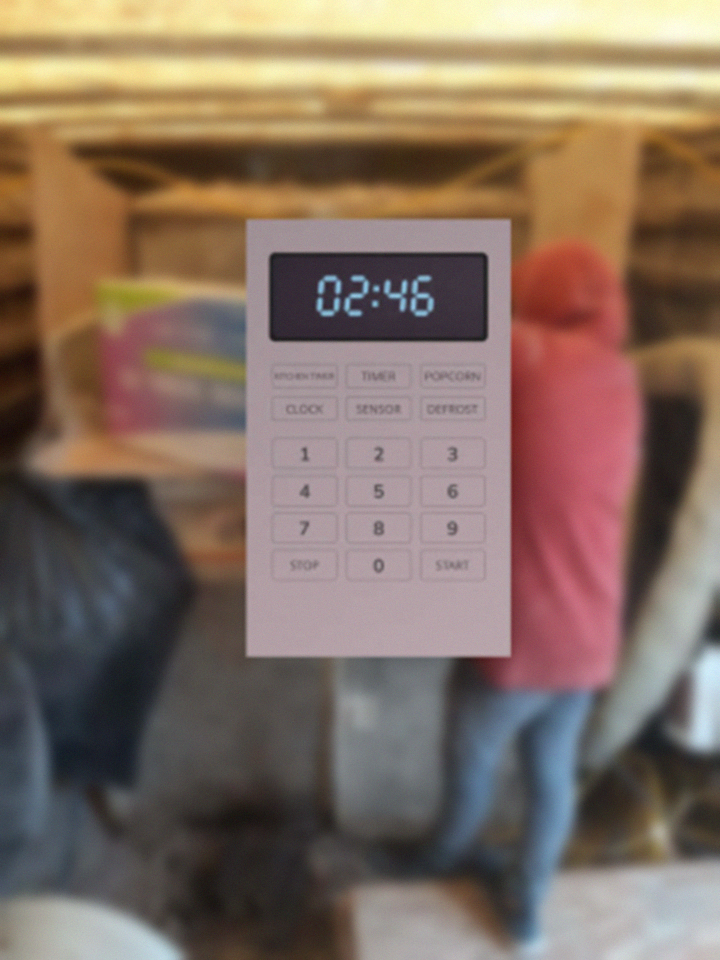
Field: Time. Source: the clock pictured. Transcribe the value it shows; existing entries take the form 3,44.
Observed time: 2,46
